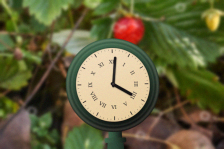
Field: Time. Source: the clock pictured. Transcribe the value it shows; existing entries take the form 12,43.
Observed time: 4,01
